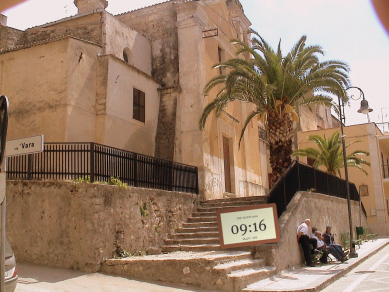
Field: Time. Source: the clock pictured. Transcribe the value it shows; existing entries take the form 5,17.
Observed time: 9,16
